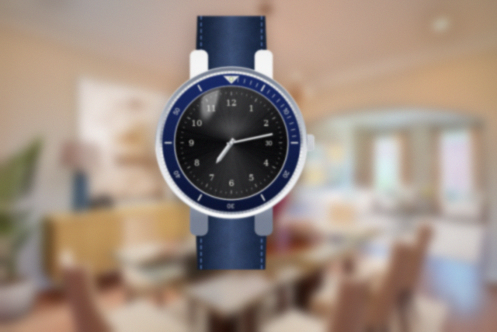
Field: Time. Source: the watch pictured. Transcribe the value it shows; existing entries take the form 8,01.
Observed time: 7,13
